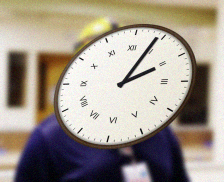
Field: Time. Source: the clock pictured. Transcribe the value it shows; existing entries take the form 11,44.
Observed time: 2,04
